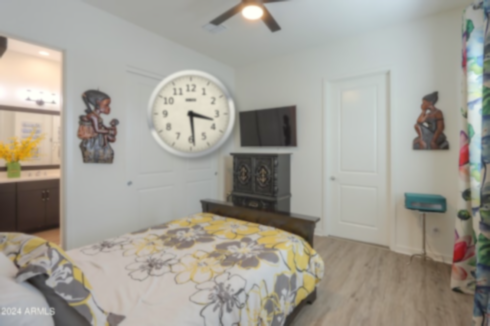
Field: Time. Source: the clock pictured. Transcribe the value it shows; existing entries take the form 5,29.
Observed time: 3,29
